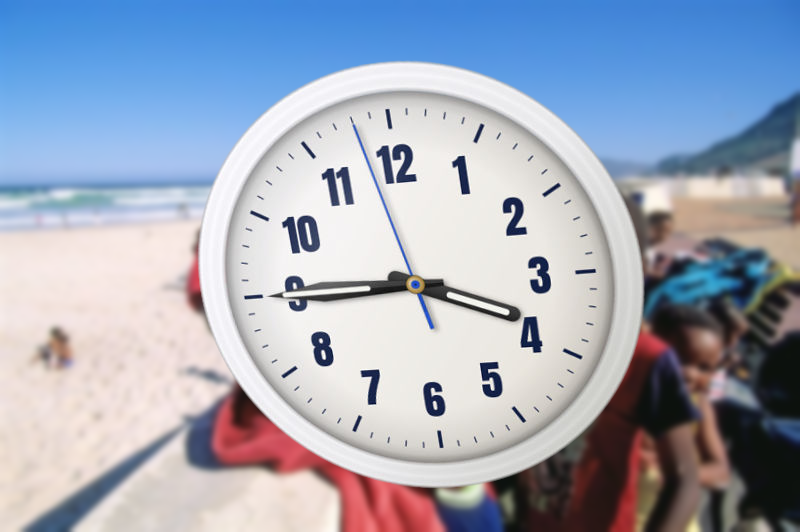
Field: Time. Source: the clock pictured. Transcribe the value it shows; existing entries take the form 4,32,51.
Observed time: 3,44,58
